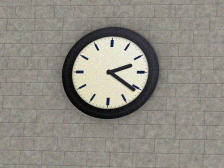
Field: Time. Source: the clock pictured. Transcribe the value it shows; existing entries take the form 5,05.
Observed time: 2,21
